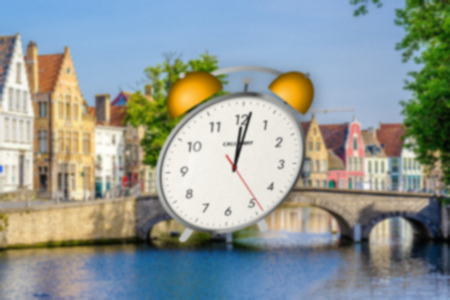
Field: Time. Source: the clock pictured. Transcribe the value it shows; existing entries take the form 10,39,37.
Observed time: 12,01,24
